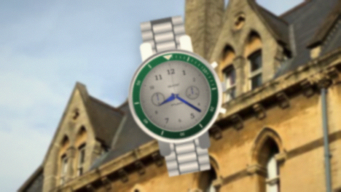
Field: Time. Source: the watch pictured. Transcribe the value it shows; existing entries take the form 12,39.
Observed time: 8,22
